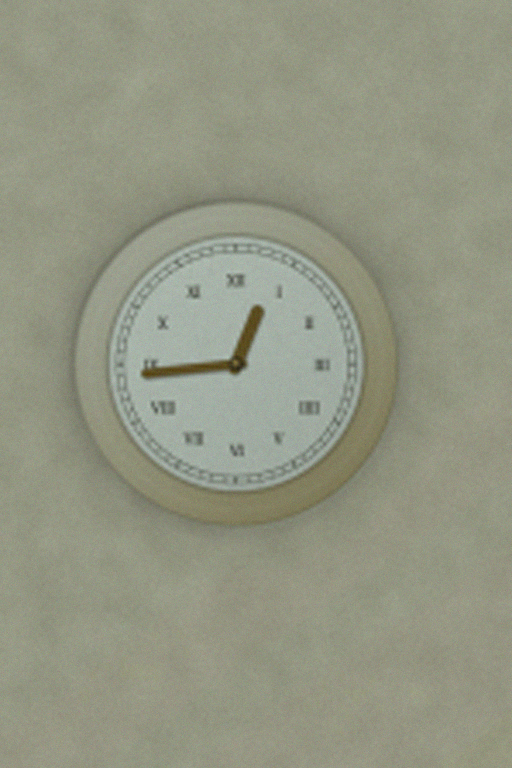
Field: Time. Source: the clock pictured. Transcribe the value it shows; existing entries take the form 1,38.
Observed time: 12,44
